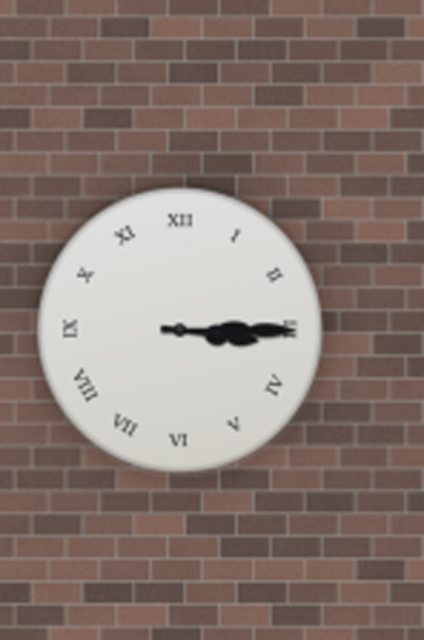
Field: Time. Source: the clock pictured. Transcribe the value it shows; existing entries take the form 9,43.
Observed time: 3,15
